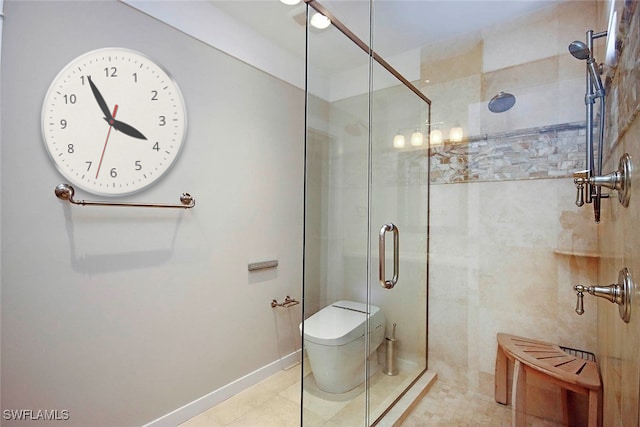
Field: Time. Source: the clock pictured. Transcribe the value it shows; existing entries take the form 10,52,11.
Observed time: 3,55,33
